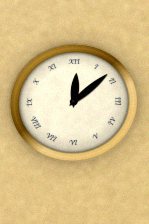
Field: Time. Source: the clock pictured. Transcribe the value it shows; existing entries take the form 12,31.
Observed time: 12,08
